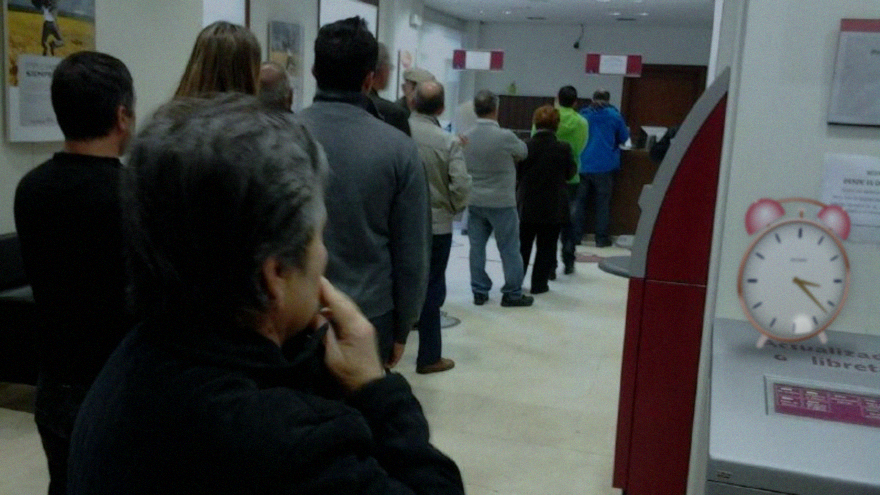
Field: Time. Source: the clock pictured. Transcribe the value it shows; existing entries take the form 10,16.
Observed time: 3,22
